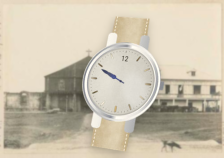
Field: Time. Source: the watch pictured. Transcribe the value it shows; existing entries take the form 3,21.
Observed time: 9,49
